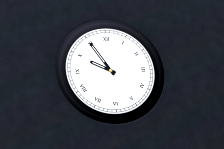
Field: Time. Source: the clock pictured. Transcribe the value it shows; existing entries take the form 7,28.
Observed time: 9,55
